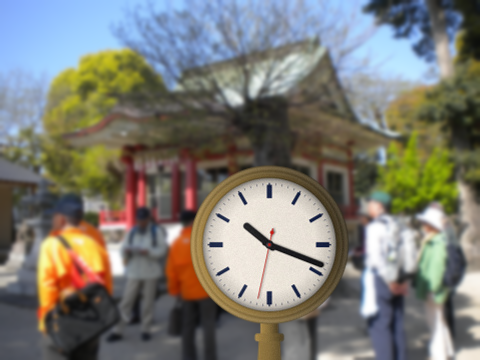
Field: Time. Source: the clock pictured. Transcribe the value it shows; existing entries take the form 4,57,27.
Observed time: 10,18,32
